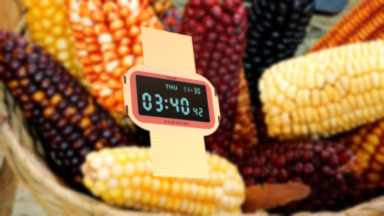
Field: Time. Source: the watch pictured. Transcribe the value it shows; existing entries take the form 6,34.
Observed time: 3,40
